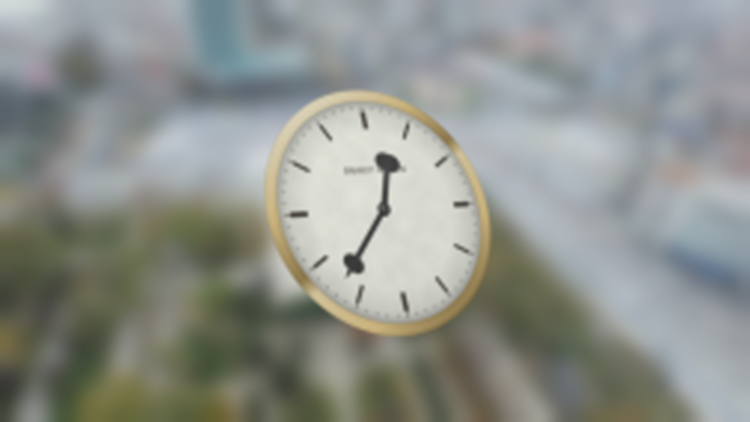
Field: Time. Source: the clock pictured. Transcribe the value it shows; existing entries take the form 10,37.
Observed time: 12,37
